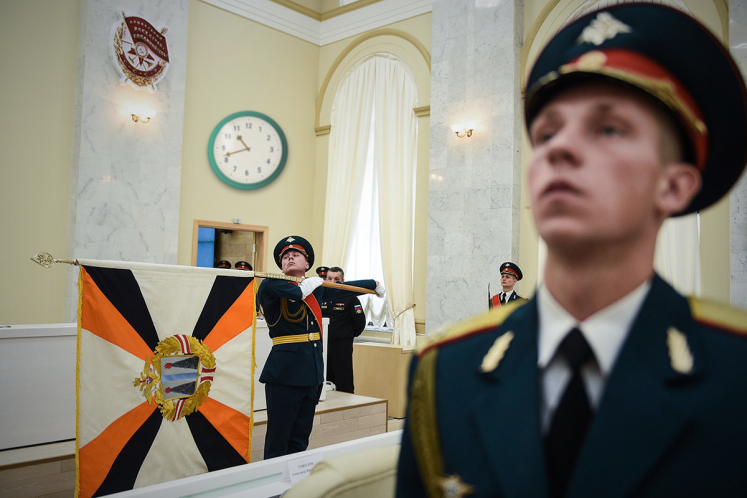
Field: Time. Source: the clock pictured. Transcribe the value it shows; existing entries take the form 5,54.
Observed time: 10,42
